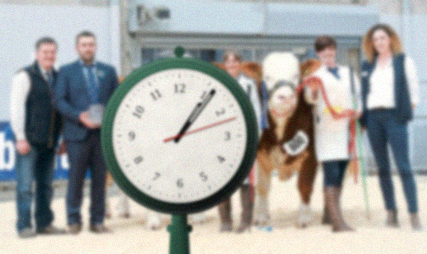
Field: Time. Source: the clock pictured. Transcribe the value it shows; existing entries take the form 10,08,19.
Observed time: 1,06,12
